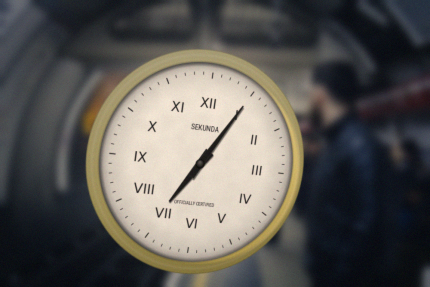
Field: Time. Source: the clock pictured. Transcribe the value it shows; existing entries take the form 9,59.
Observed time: 7,05
